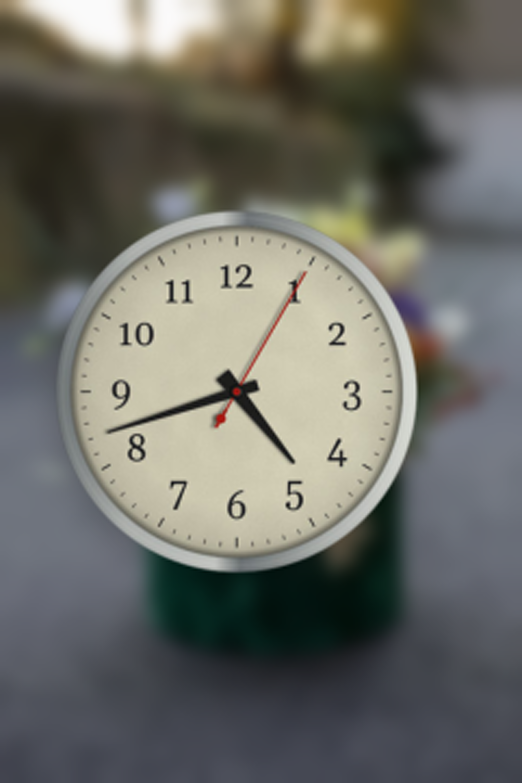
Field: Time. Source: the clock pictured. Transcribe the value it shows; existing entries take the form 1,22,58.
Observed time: 4,42,05
